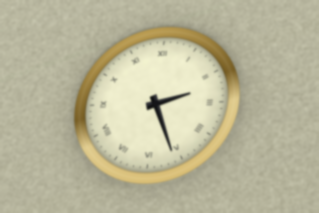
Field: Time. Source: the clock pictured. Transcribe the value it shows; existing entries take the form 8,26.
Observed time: 2,26
